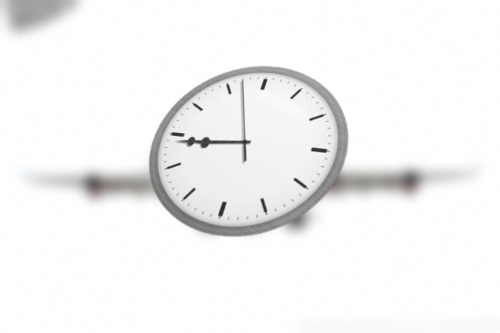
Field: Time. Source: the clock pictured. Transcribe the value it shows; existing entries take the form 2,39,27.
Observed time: 8,43,57
